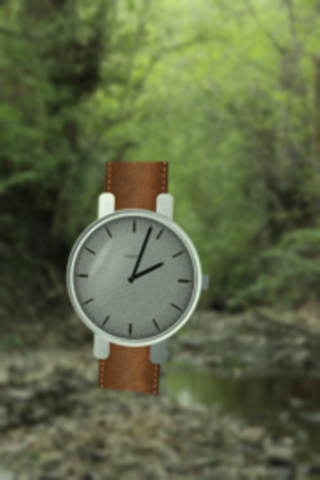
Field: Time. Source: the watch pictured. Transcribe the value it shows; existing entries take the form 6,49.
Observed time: 2,03
